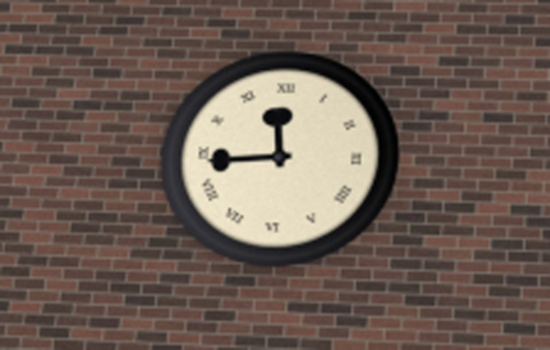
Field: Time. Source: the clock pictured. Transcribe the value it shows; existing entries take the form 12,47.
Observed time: 11,44
